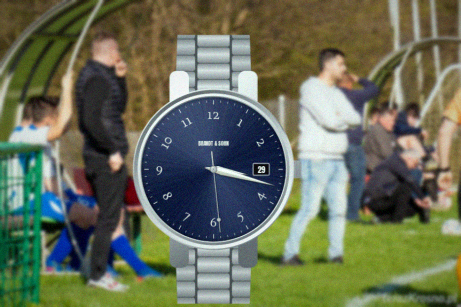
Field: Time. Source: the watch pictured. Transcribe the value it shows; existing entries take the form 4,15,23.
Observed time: 3,17,29
